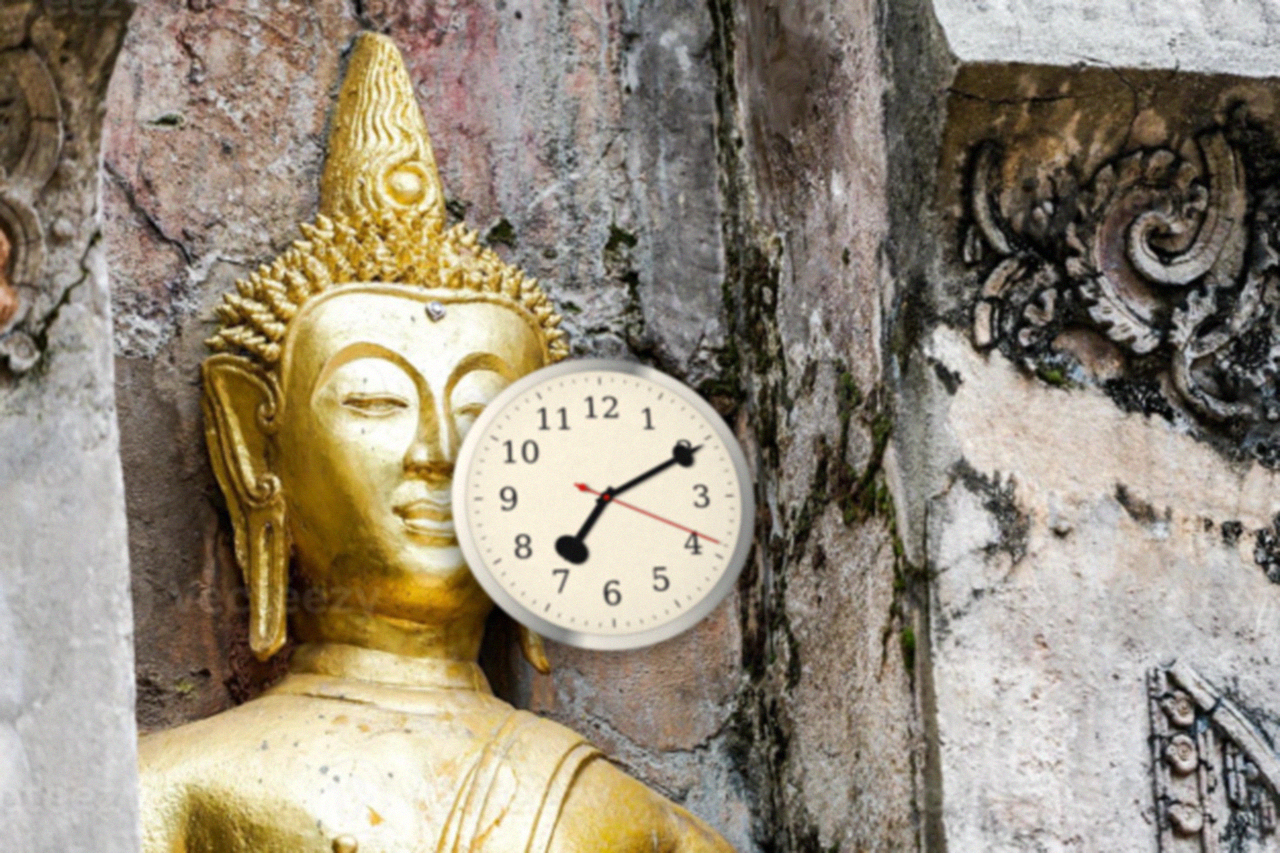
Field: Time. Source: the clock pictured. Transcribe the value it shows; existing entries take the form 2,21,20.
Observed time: 7,10,19
